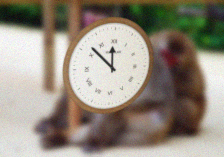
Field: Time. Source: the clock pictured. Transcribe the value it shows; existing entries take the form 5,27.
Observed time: 11,52
